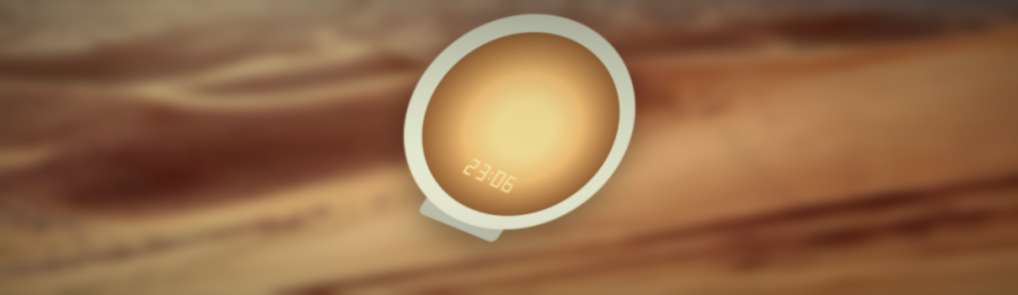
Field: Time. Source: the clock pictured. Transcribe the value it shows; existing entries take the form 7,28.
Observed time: 23,06
